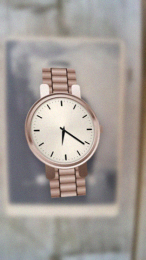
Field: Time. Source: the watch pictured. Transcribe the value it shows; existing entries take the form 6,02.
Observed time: 6,21
